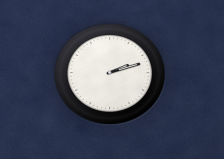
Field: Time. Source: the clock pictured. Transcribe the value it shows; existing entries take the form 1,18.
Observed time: 2,12
